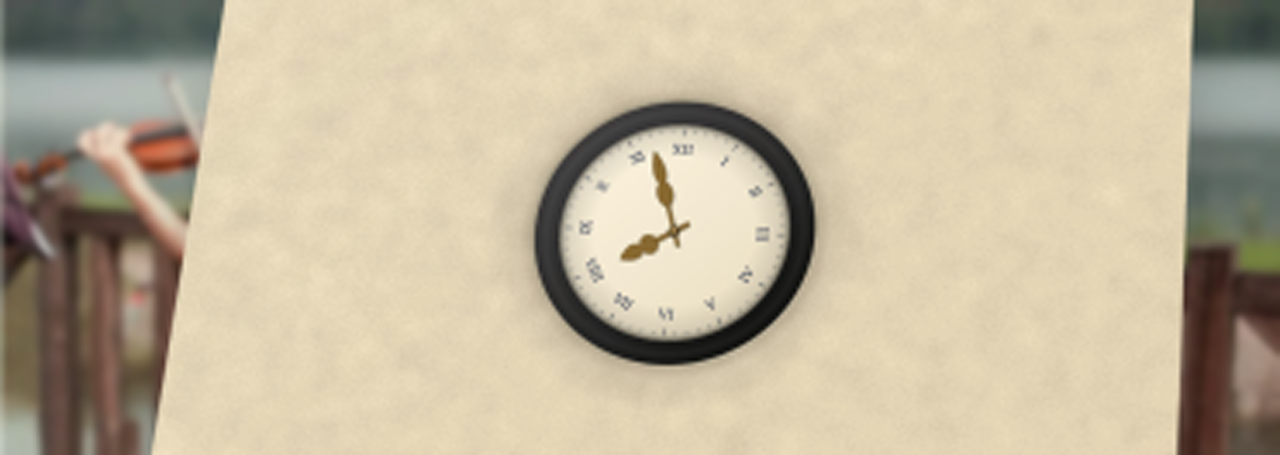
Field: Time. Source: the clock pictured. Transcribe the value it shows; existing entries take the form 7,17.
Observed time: 7,57
